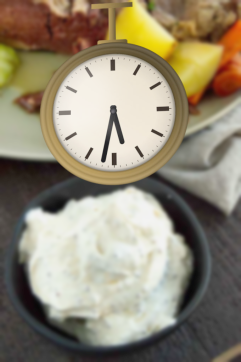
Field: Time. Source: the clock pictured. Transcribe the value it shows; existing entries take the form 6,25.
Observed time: 5,32
